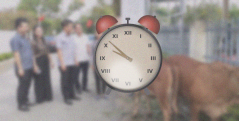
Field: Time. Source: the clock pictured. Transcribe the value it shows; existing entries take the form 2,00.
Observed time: 9,52
